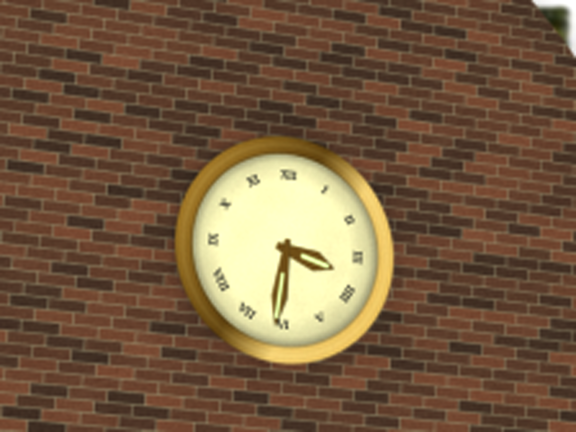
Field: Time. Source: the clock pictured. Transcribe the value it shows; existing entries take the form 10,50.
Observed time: 3,31
